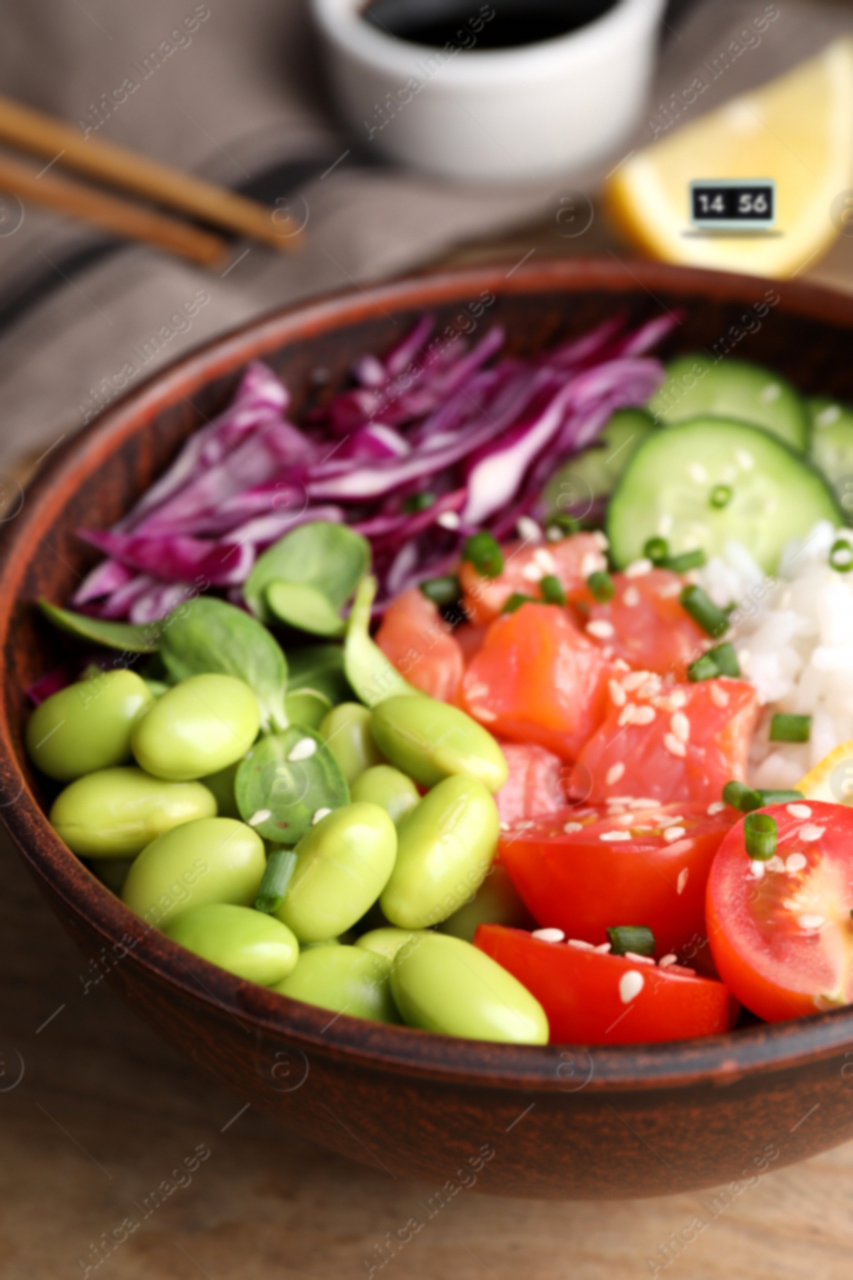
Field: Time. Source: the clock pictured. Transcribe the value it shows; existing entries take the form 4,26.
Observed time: 14,56
